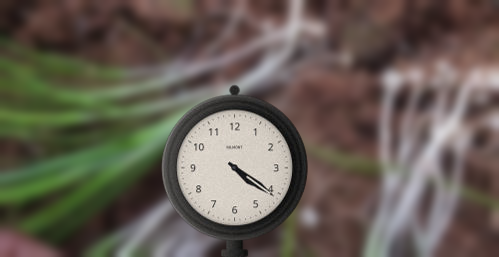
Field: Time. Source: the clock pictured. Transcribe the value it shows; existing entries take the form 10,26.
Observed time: 4,21
